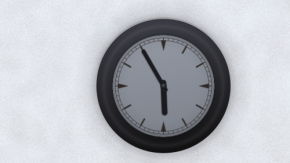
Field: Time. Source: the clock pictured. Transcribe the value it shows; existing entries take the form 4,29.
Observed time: 5,55
